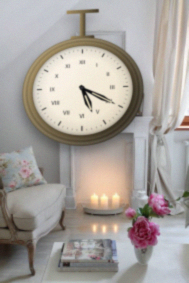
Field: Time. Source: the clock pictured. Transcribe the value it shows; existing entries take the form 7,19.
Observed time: 5,20
